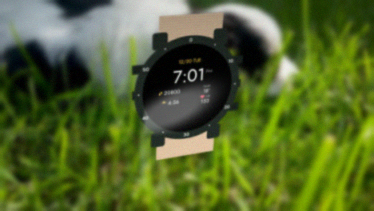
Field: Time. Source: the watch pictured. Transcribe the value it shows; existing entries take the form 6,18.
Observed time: 7,01
